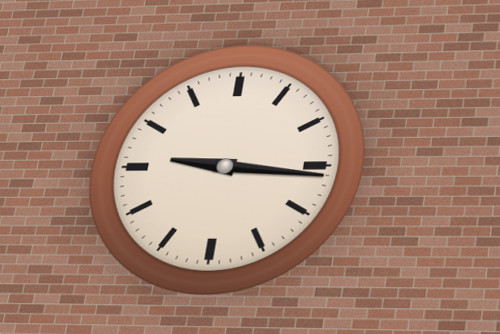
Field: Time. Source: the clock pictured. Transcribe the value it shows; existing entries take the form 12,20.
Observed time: 9,16
